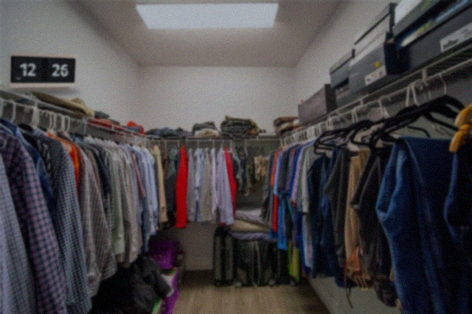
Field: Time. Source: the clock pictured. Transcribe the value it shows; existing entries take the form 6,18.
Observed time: 12,26
